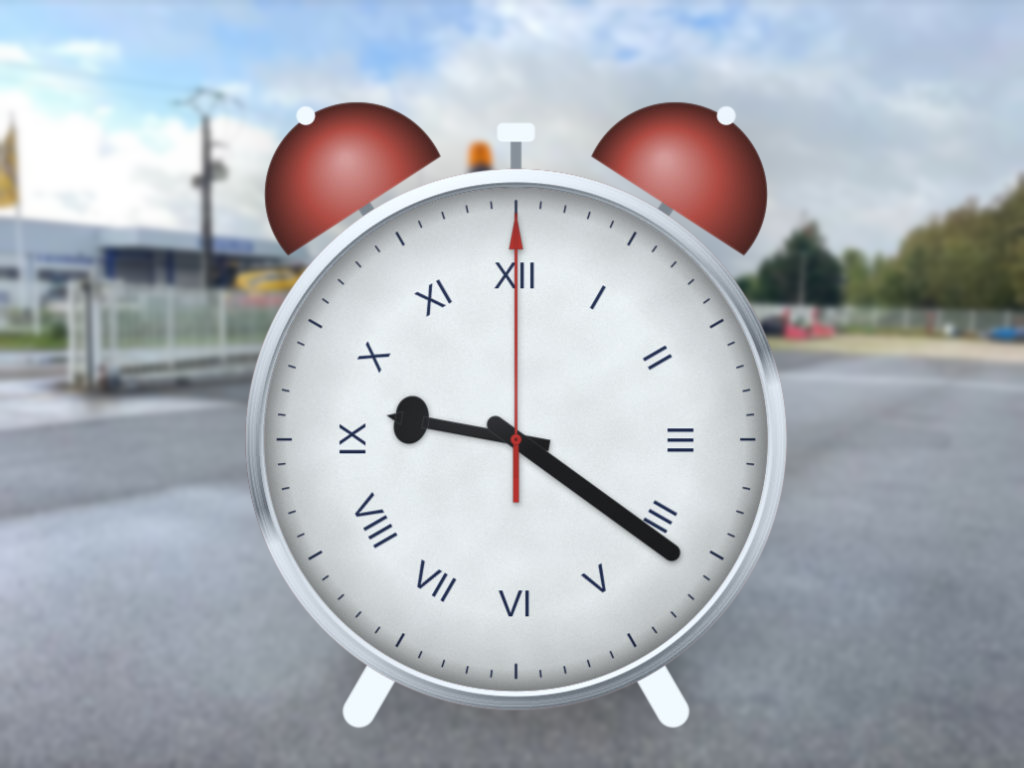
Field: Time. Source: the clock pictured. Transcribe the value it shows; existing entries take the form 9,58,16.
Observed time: 9,21,00
